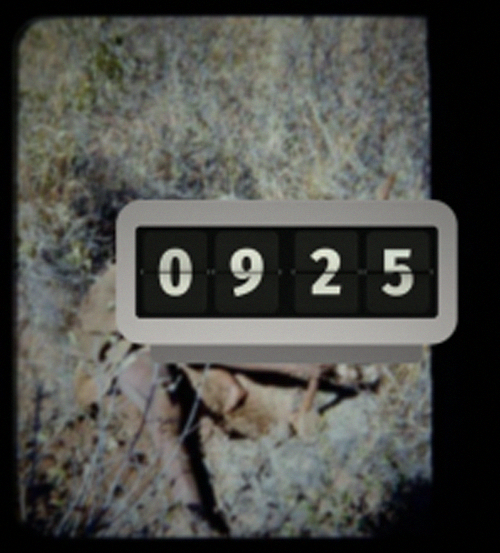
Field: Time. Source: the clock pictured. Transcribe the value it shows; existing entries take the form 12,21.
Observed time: 9,25
